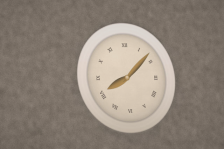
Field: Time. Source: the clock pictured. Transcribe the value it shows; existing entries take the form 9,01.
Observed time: 8,08
